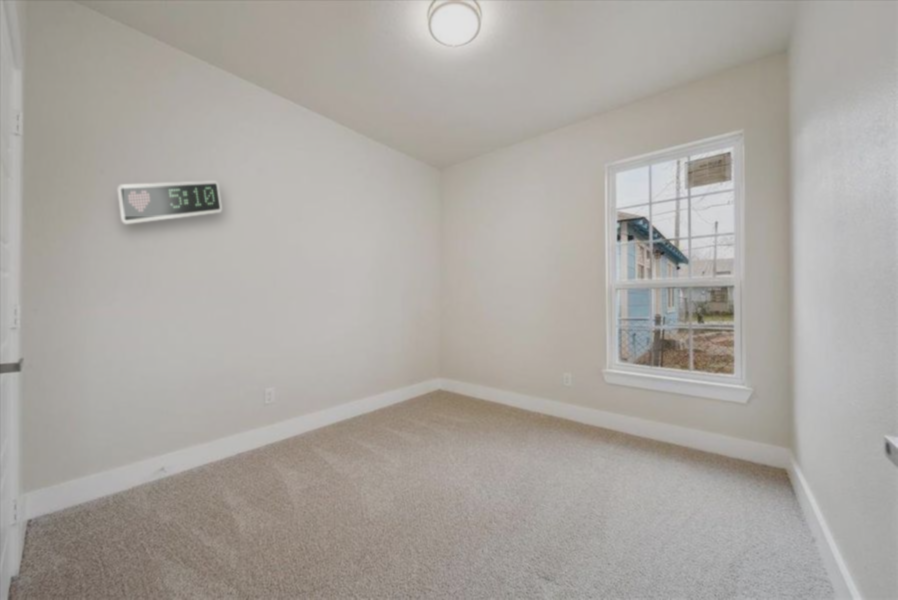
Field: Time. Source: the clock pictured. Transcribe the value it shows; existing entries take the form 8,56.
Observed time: 5,10
